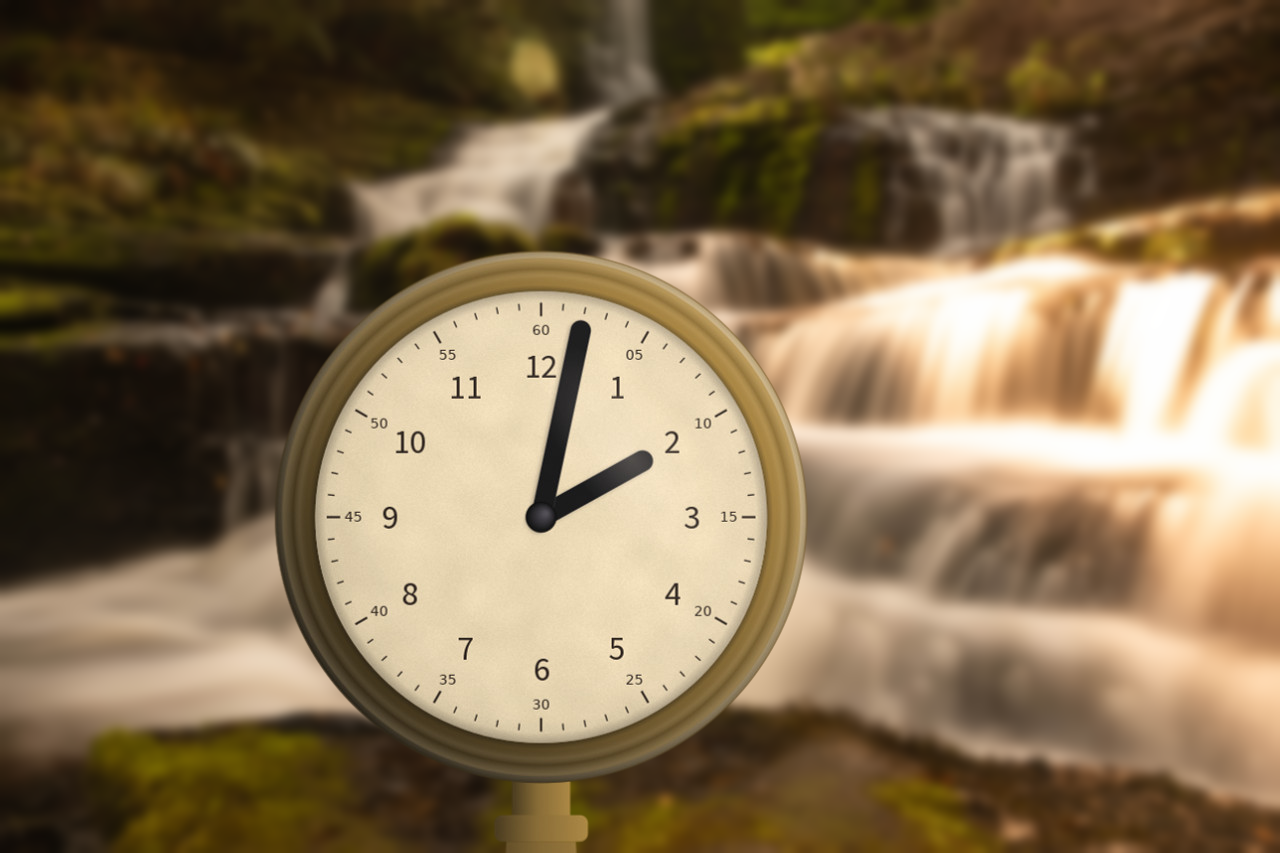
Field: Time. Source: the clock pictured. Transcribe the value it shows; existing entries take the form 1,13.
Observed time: 2,02
